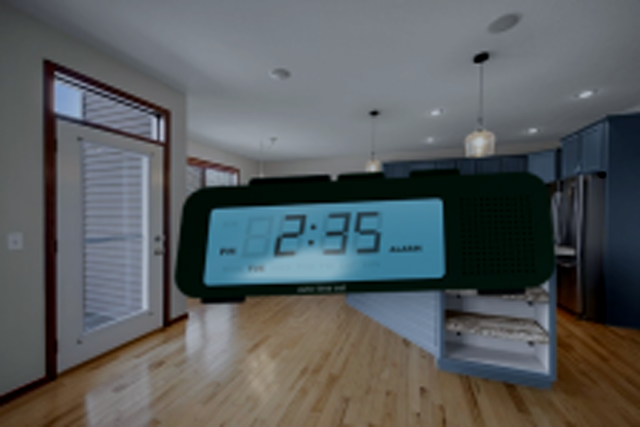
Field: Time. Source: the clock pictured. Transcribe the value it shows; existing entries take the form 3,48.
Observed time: 2,35
